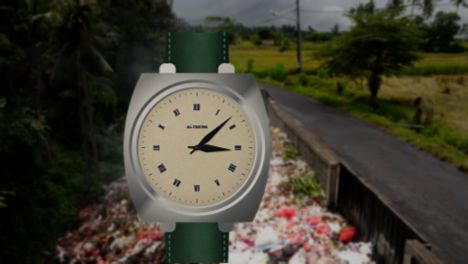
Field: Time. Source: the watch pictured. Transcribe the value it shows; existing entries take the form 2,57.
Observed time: 3,08
